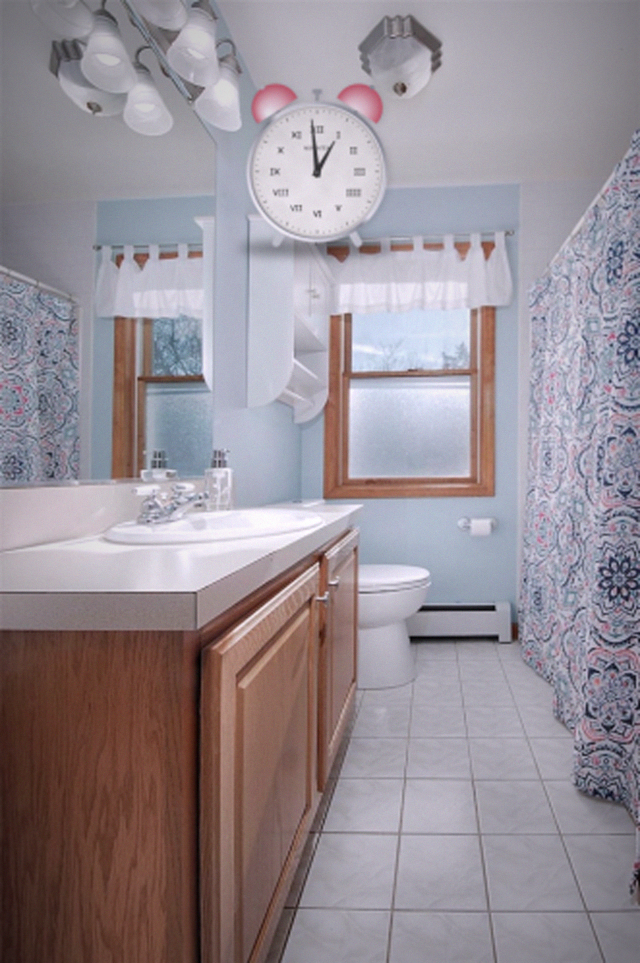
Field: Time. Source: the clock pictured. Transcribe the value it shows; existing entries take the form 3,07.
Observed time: 12,59
